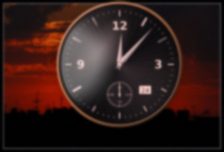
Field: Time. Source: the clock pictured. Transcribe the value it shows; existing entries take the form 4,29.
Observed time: 12,07
